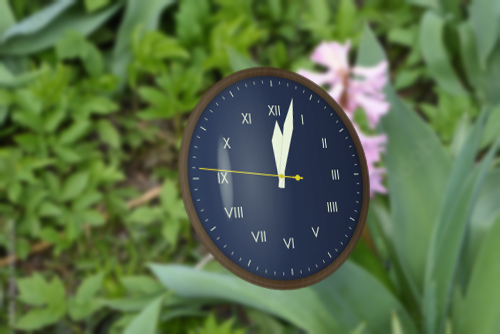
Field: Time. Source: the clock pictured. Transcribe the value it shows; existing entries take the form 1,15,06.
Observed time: 12,02,46
